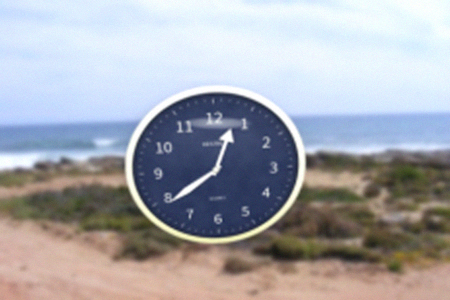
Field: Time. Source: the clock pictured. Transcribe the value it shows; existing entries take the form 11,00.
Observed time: 12,39
